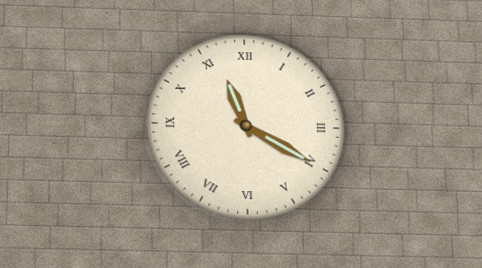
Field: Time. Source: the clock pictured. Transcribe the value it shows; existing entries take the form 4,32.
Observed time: 11,20
